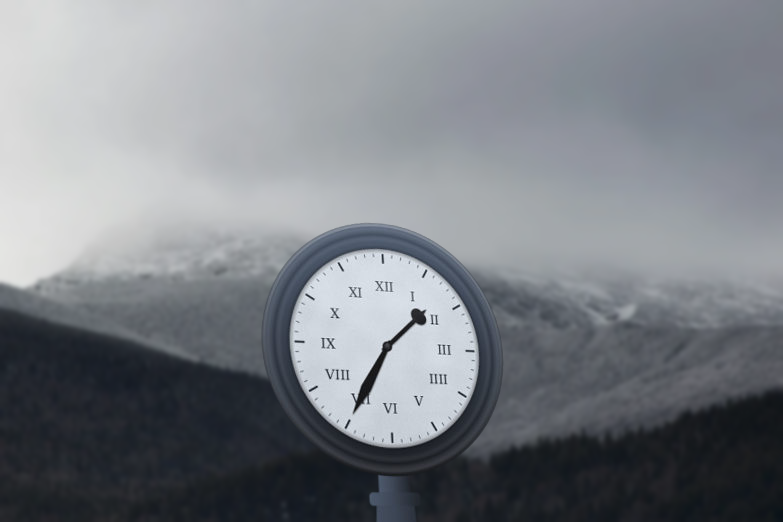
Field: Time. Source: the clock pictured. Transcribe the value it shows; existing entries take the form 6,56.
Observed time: 1,35
